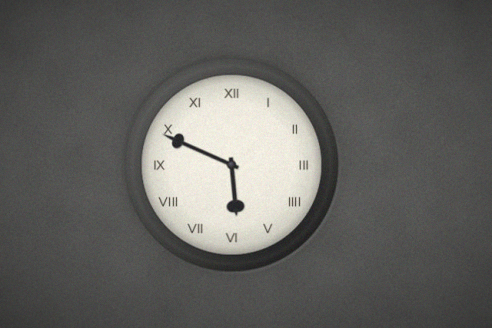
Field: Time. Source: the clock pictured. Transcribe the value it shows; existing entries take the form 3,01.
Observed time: 5,49
